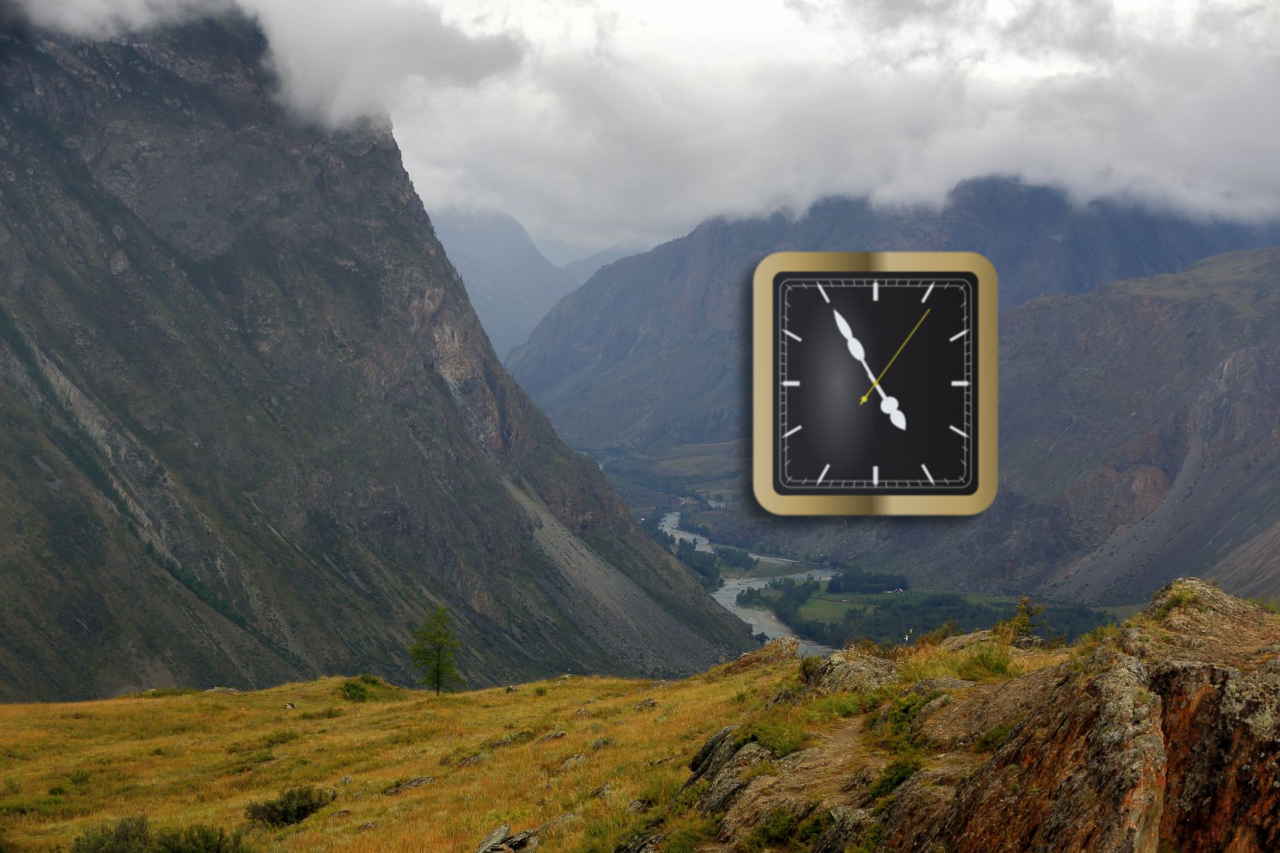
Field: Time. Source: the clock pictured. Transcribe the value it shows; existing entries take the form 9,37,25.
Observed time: 4,55,06
